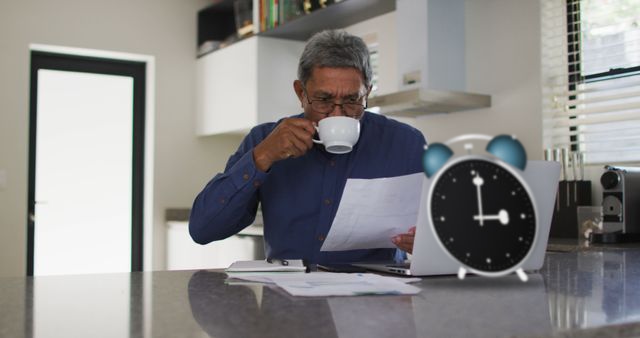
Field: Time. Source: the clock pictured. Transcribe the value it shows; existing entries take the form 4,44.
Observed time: 3,01
